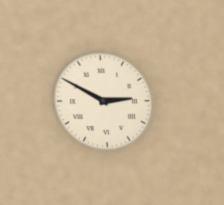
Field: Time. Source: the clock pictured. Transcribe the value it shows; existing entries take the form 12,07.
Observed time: 2,50
